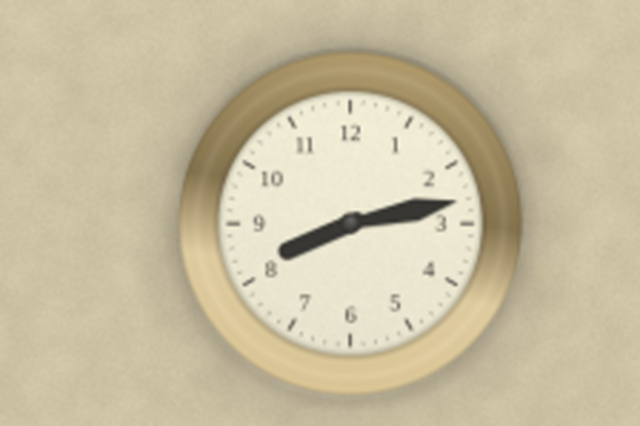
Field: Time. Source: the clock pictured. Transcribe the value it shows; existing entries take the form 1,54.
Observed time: 8,13
